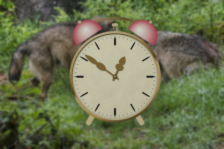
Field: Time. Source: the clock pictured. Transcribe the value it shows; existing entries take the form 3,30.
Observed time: 12,51
